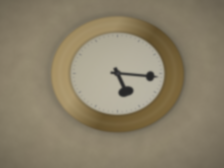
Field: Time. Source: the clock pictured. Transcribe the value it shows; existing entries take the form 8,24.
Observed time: 5,16
